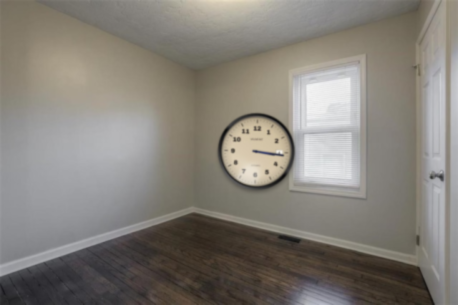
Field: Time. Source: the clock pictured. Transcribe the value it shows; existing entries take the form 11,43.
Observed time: 3,16
